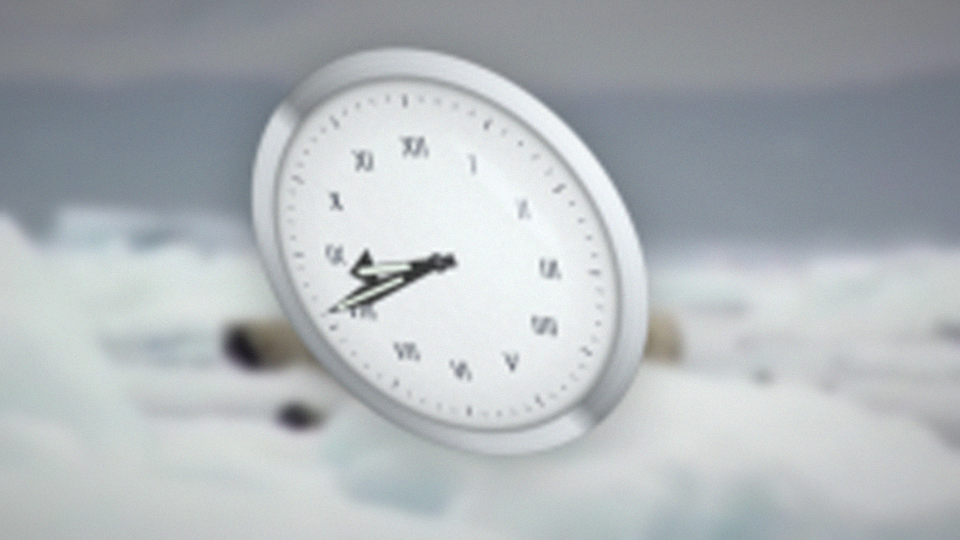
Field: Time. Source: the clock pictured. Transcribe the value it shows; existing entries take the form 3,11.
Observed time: 8,41
